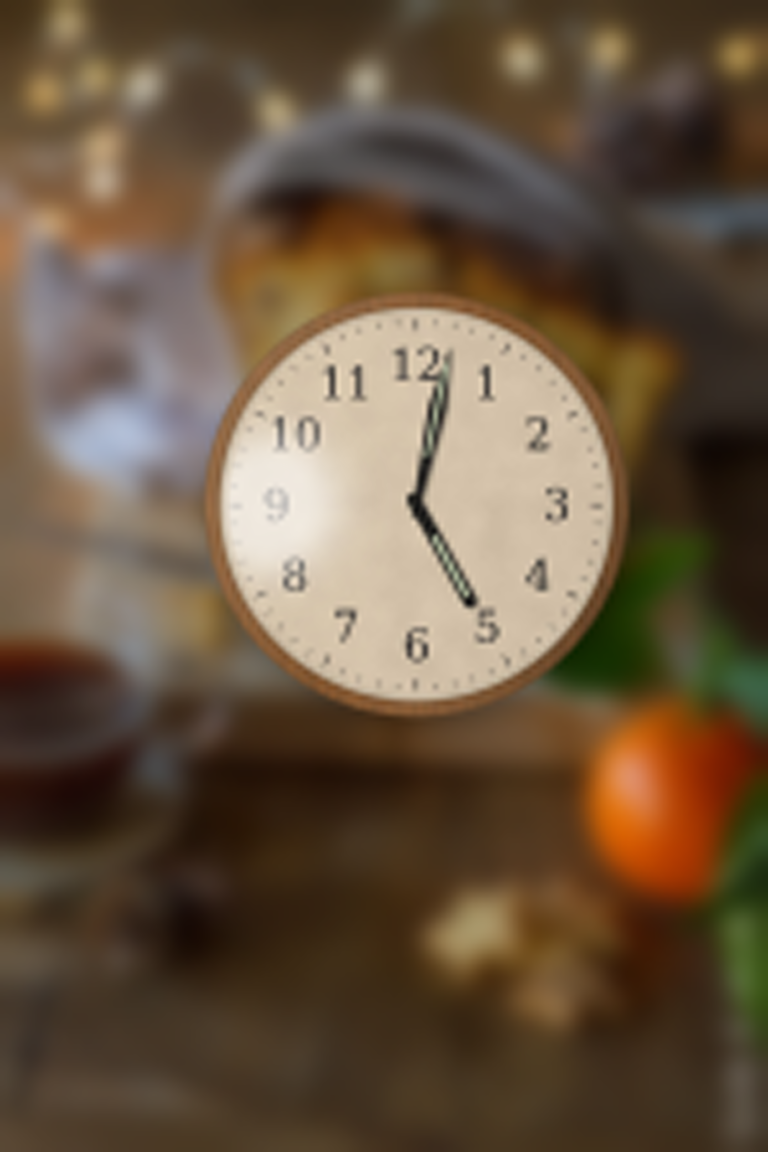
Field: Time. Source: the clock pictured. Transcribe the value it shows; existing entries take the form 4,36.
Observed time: 5,02
